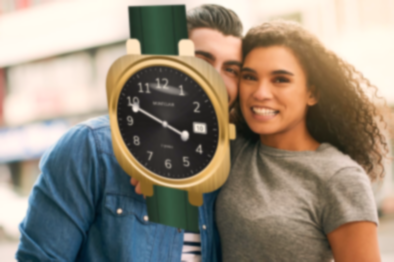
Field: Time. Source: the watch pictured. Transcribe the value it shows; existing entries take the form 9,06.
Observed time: 3,49
